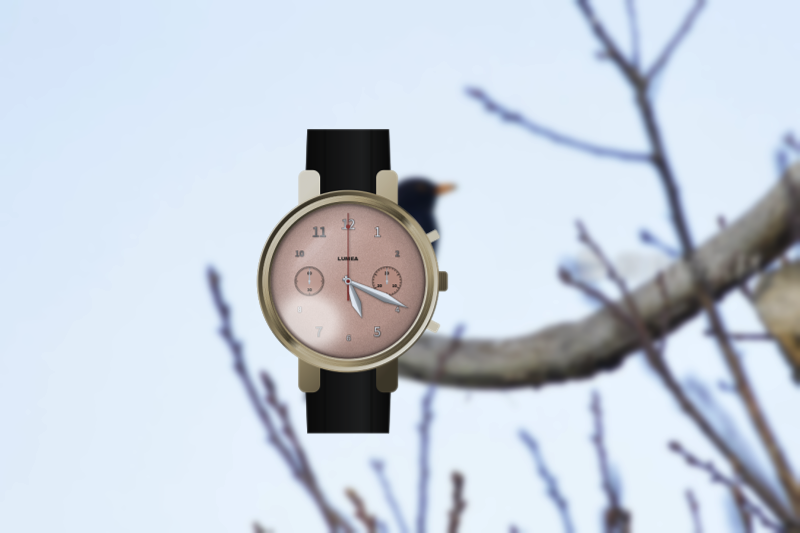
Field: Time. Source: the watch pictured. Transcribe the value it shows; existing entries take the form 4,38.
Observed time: 5,19
